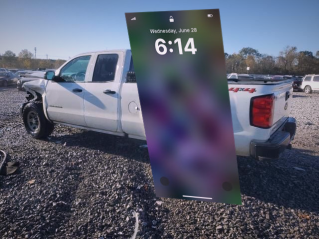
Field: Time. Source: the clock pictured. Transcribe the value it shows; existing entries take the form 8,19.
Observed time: 6,14
